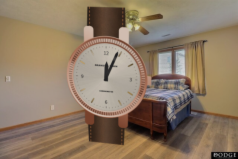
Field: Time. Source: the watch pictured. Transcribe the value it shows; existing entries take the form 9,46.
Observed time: 12,04
